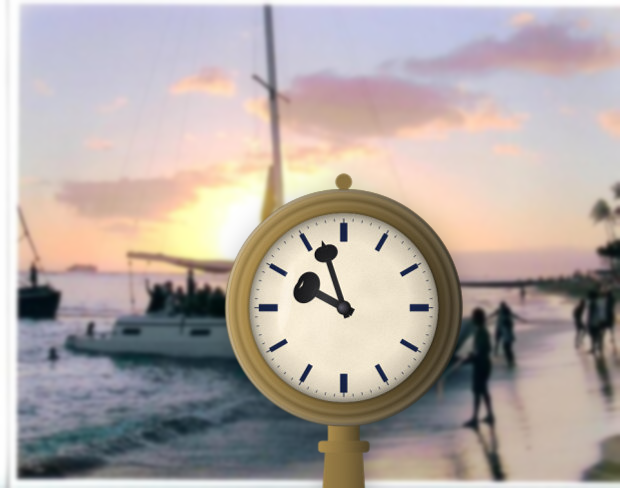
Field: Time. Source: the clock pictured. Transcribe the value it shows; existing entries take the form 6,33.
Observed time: 9,57
